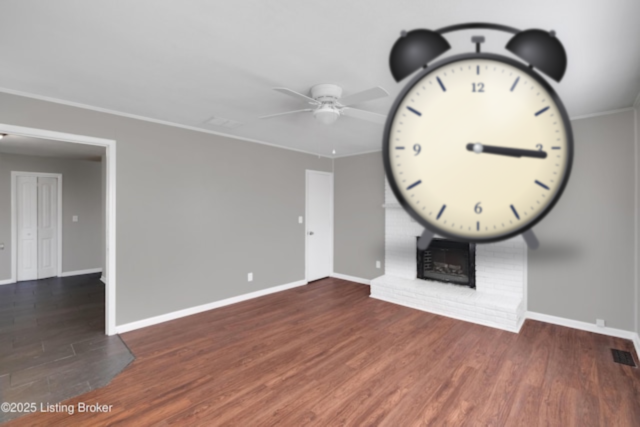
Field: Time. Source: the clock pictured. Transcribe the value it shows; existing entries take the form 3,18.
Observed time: 3,16
